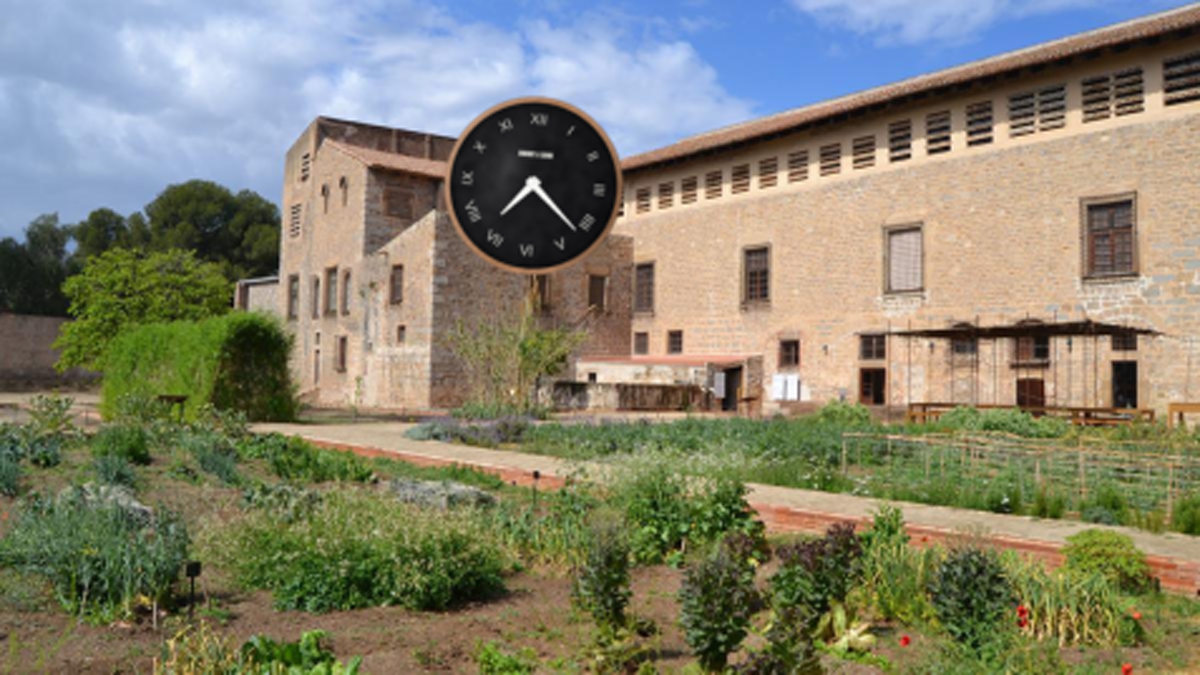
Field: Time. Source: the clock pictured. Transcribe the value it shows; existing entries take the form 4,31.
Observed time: 7,22
